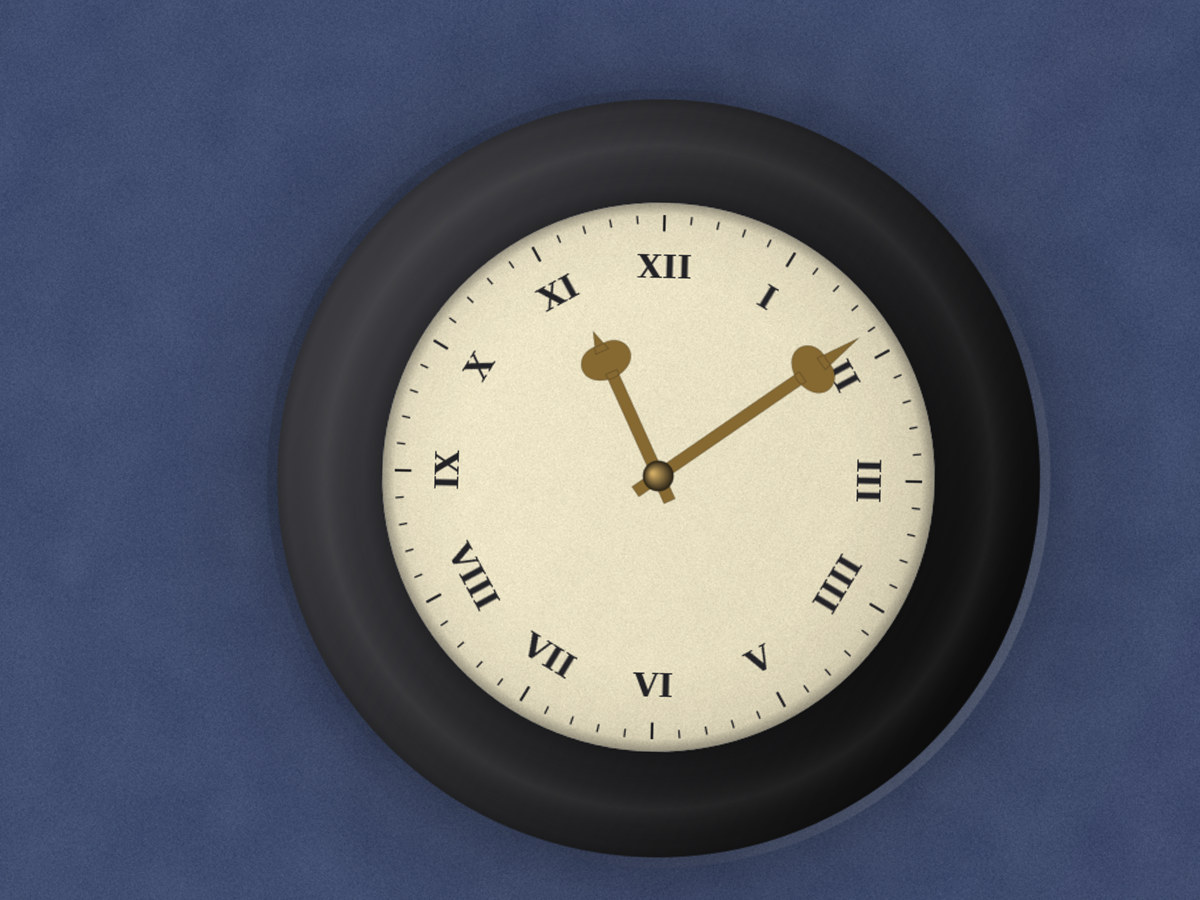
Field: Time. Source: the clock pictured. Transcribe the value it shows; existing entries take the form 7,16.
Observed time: 11,09
